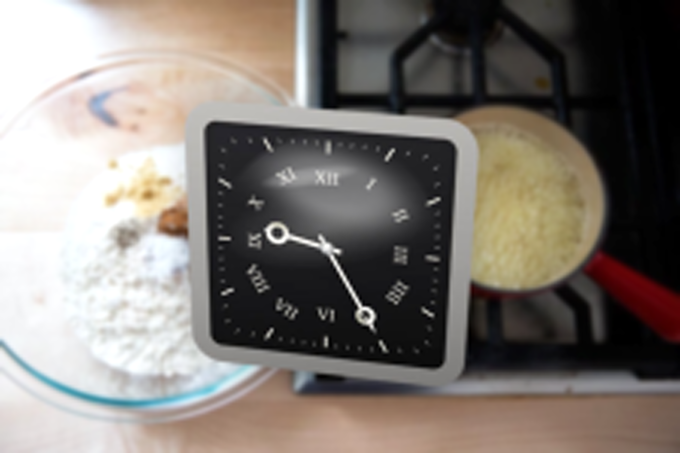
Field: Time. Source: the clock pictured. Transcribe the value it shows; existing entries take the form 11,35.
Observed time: 9,25
